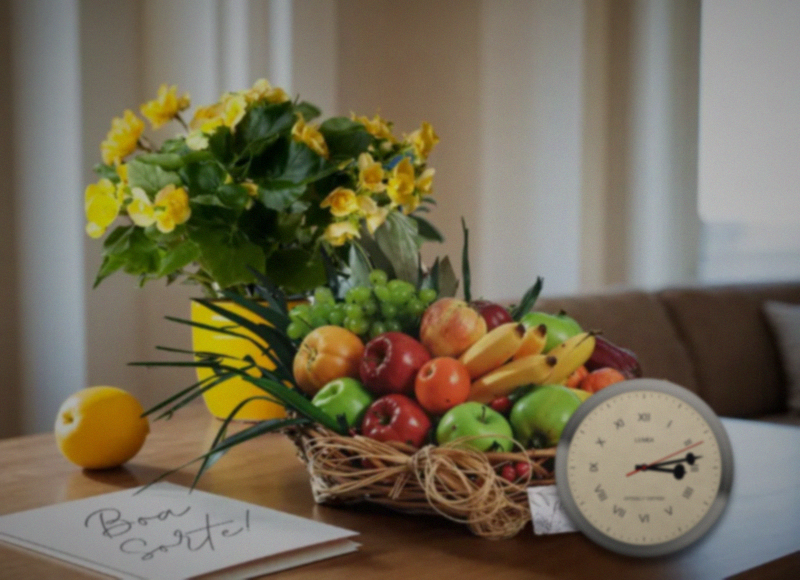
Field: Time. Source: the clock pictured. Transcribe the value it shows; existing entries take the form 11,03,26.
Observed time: 3,13,11
